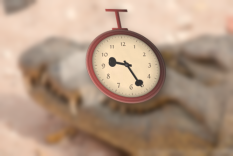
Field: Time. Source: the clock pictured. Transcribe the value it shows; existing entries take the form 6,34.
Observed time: 9,26
